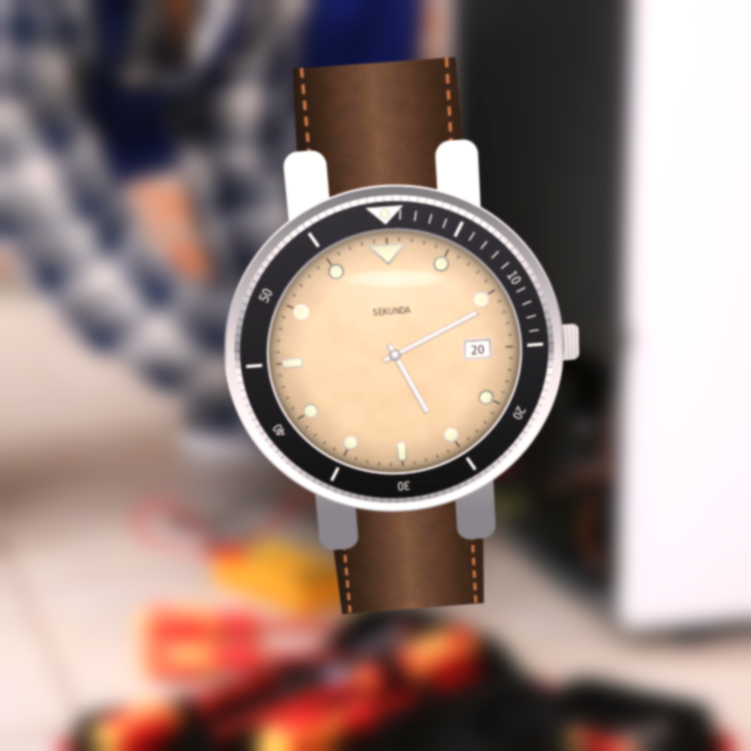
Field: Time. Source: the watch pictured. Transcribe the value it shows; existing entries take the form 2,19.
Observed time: 5,11
